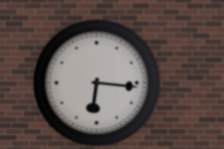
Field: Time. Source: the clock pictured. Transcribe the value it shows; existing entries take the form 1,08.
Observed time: 6,16
